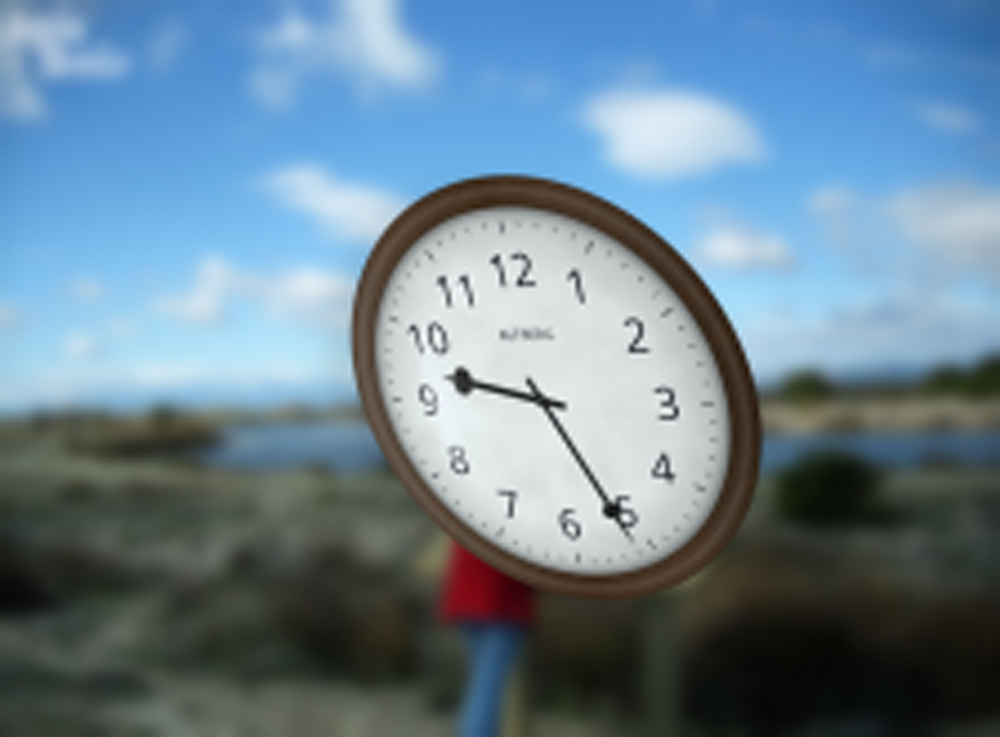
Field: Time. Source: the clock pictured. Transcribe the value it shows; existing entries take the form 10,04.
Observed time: 9,26
